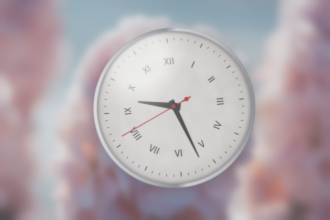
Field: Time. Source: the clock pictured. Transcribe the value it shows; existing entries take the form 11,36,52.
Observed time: 9,26,41
